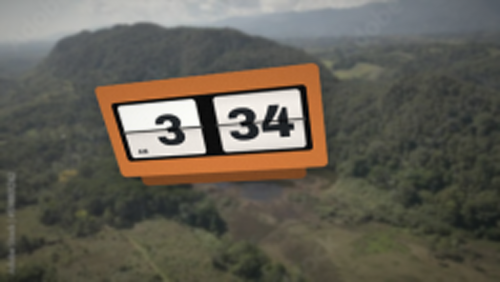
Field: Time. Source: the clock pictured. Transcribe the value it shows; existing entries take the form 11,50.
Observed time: 3,34
